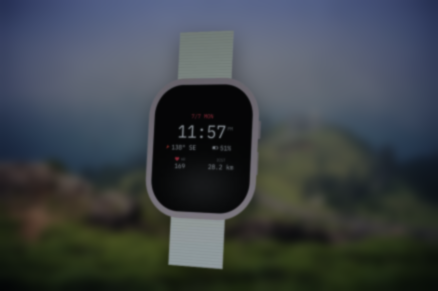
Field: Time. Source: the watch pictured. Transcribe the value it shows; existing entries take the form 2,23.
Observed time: 11,57
